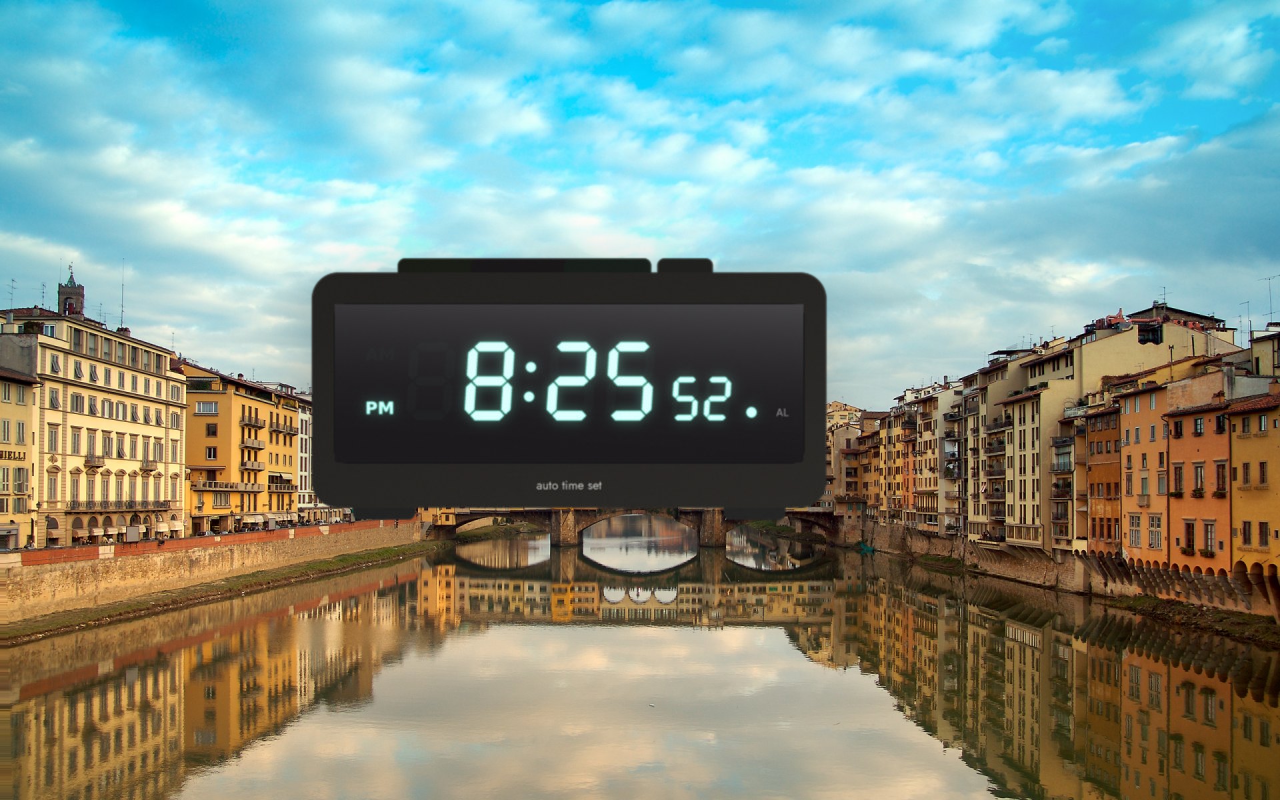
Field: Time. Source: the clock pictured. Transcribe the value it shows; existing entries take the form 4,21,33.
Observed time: 8,25,52
